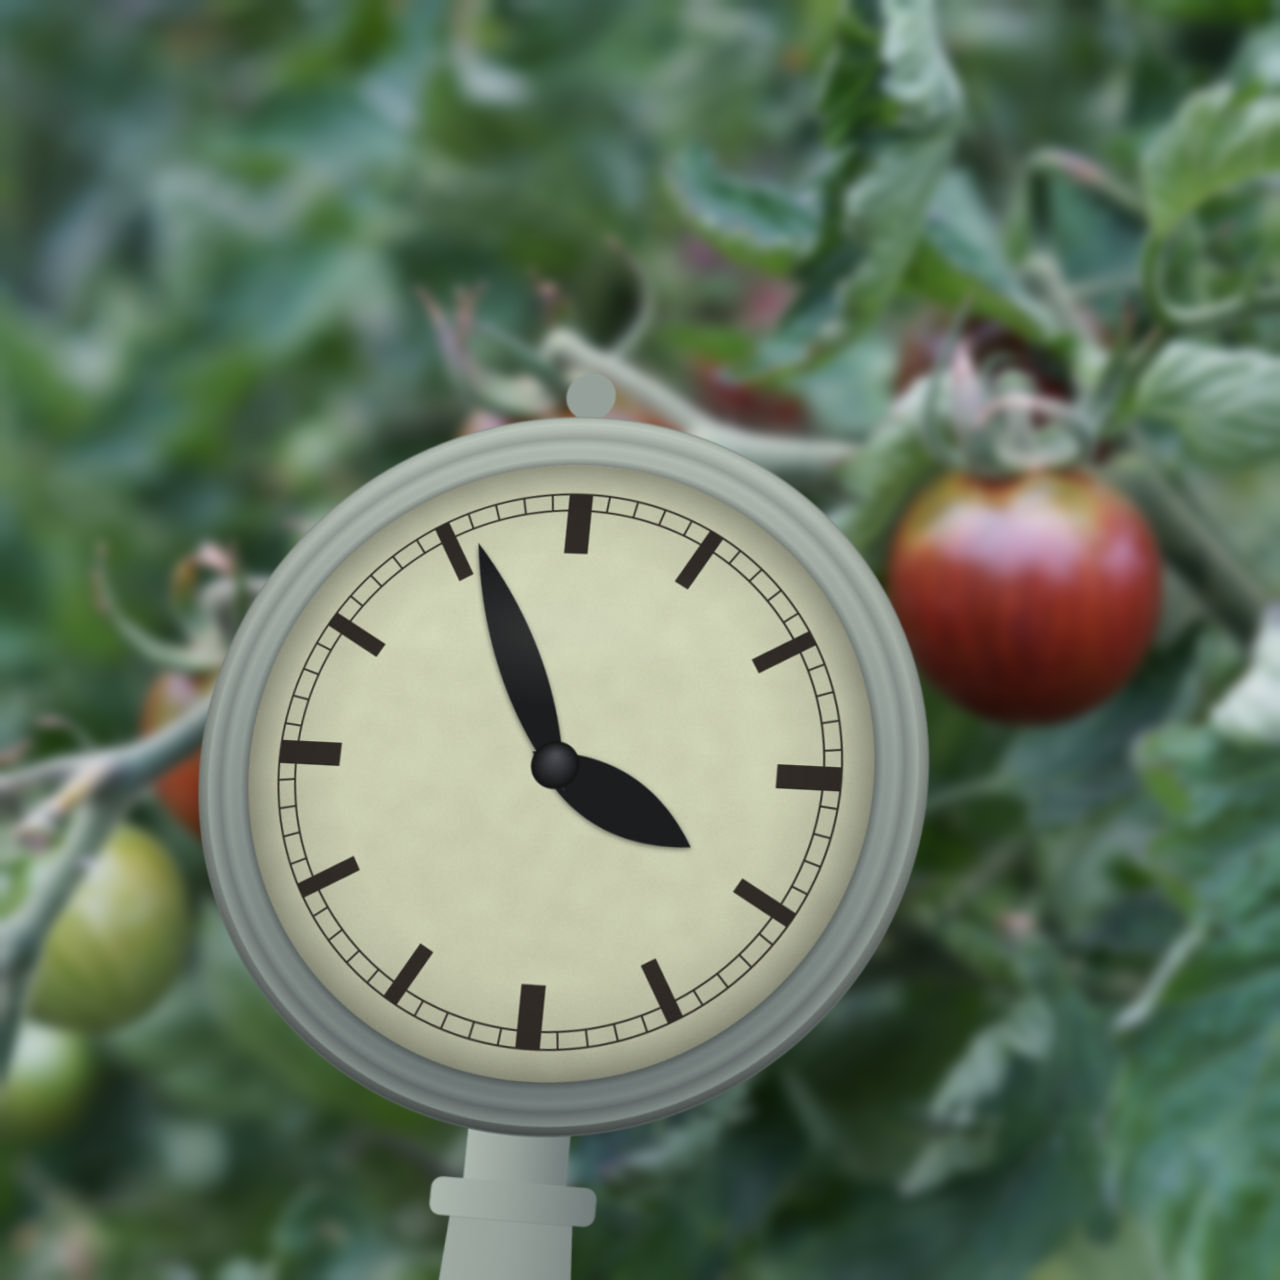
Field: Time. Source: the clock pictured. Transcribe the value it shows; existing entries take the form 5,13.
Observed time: 3,56
